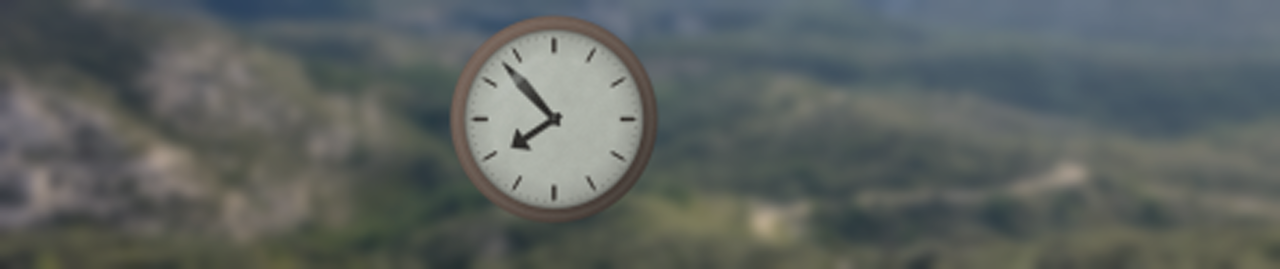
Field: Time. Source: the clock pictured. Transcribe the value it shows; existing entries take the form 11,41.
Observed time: 7,53
